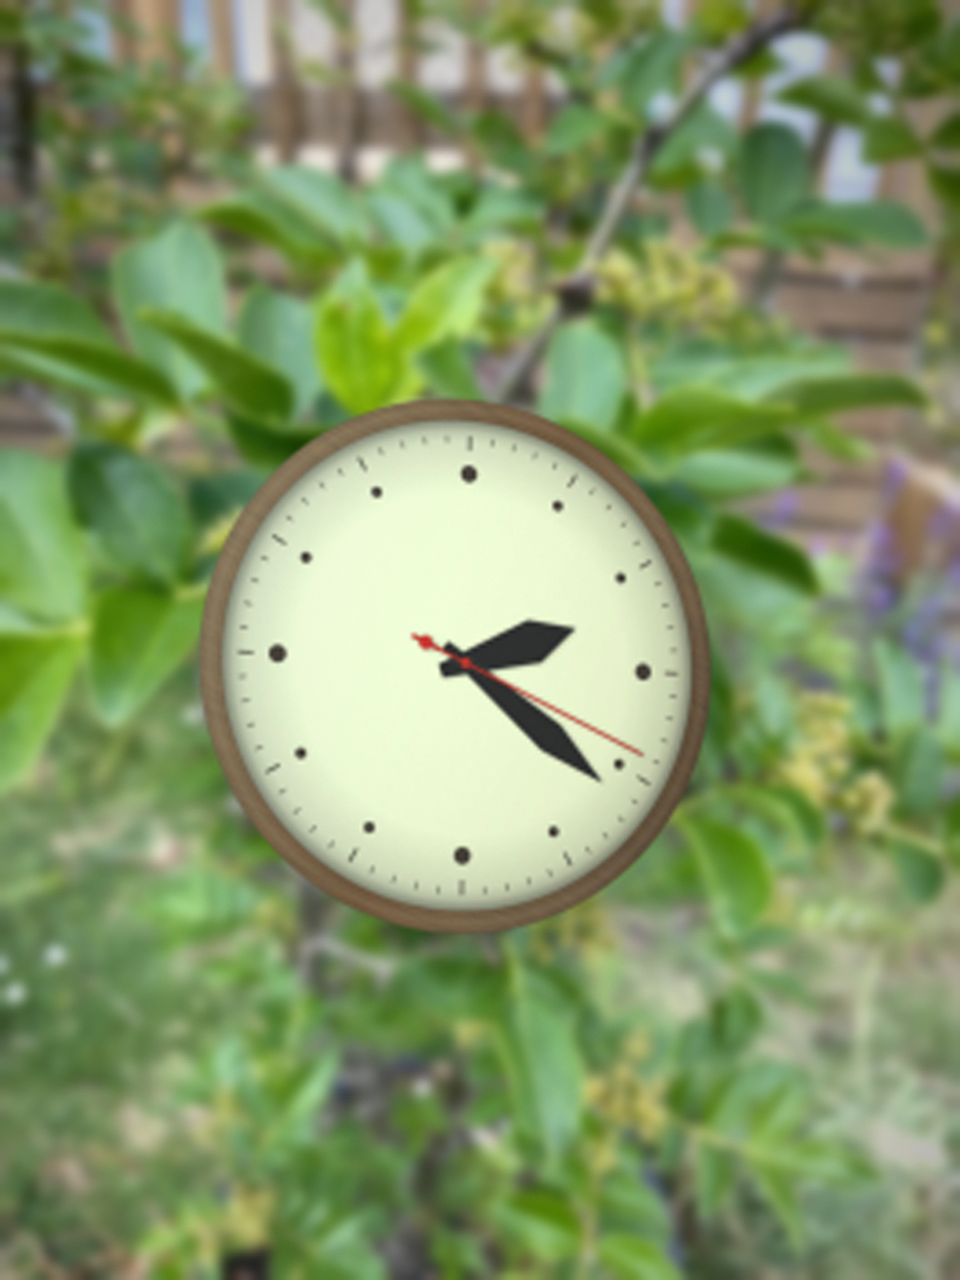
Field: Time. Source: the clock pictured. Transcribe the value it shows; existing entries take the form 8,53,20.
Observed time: 2,21,19
